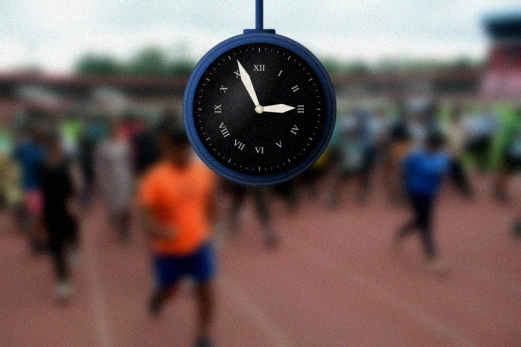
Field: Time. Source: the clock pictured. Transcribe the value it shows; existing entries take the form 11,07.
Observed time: 2,56
